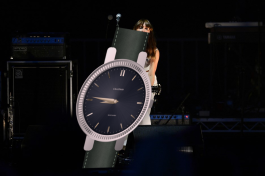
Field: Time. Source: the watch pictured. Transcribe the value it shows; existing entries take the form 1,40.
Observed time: 8,46
